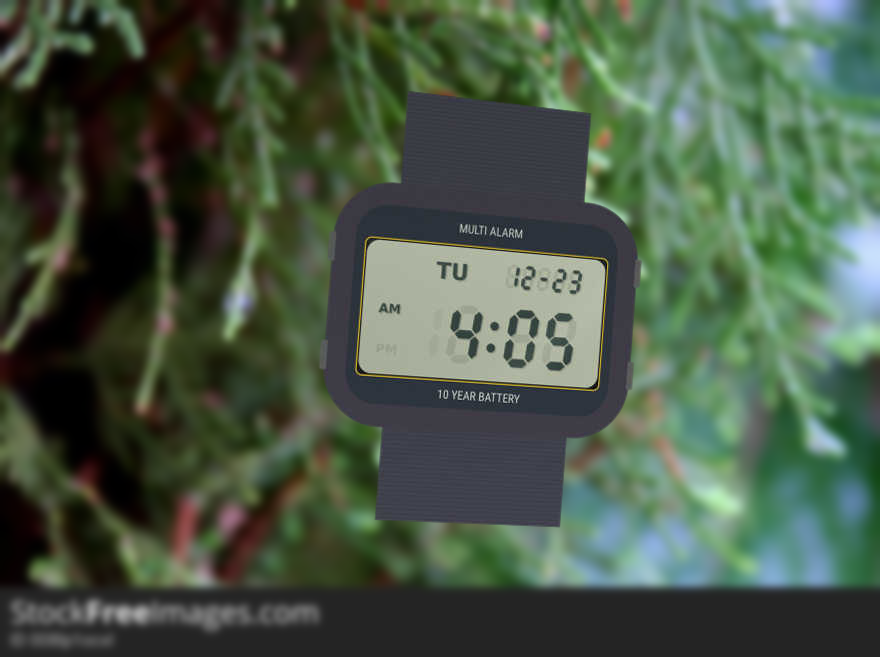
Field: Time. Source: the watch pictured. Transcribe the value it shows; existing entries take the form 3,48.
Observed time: 4,05
